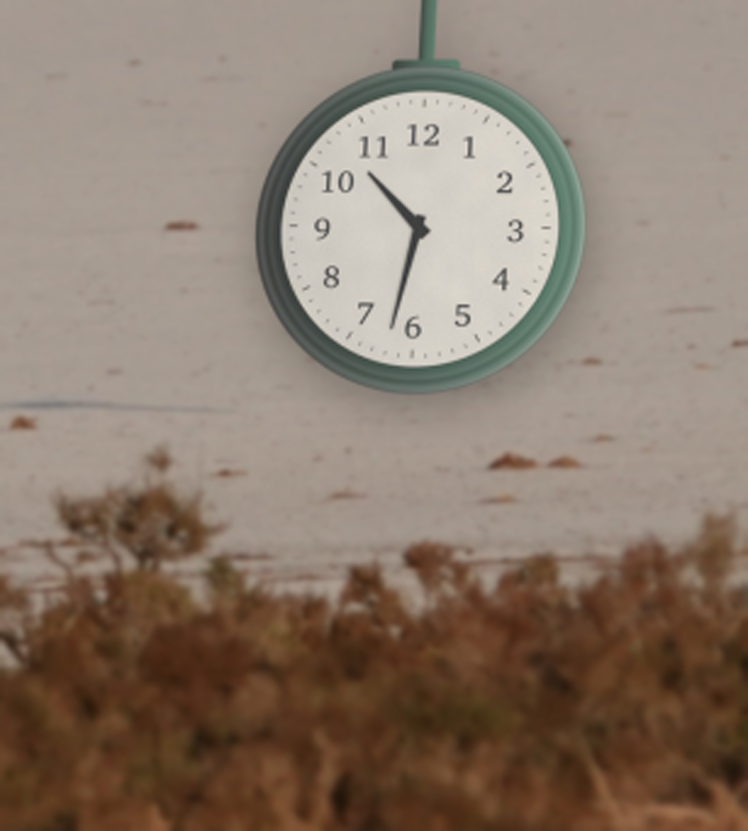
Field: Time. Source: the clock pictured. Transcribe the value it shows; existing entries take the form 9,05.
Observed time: 10,32
